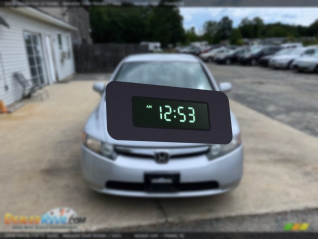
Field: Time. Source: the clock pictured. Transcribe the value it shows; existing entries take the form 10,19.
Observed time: 12,53
